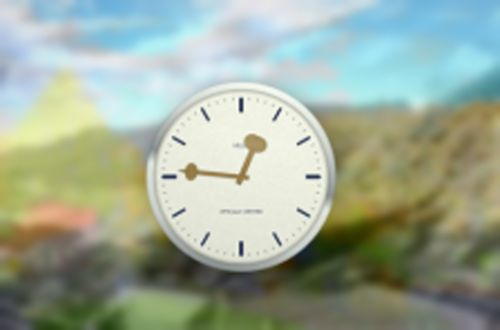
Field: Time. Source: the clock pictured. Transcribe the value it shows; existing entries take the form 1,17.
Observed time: 12,46
